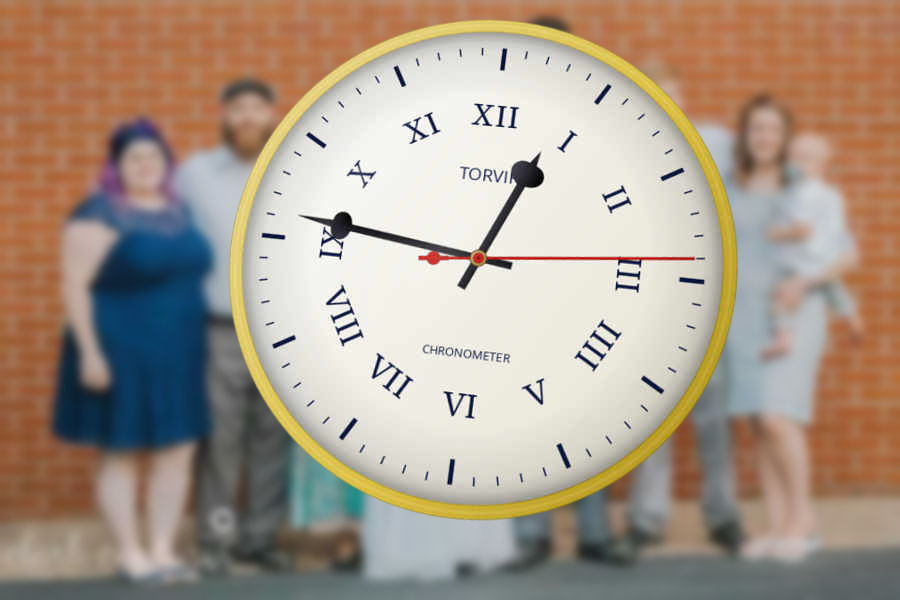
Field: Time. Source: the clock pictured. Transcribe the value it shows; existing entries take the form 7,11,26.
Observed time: 12,46,14
